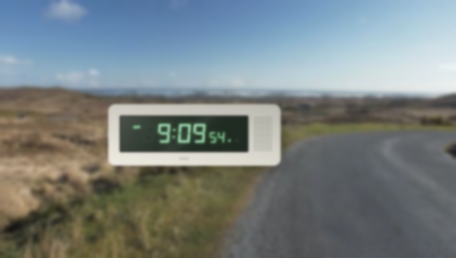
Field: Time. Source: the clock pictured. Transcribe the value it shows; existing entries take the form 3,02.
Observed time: 9,09
